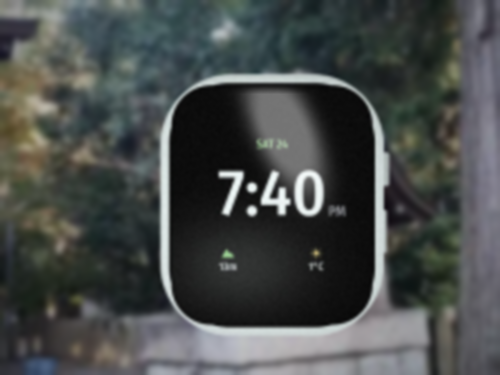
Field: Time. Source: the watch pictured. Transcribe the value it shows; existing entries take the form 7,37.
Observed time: 7,40
